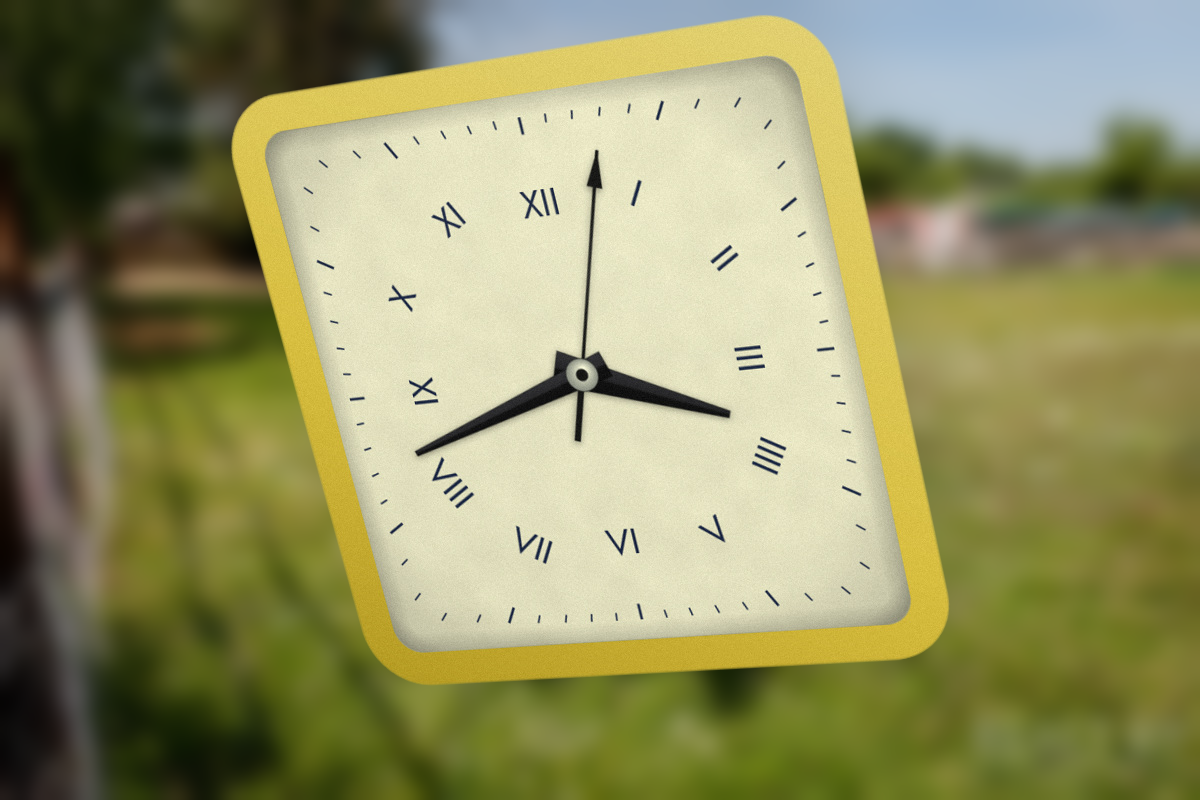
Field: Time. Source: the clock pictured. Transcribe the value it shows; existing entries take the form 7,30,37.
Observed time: 3,42,03
